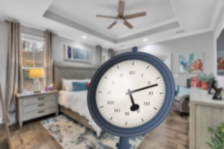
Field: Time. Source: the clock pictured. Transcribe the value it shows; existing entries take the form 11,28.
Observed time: 5,12
